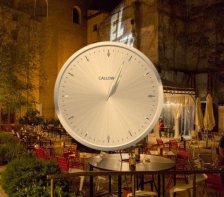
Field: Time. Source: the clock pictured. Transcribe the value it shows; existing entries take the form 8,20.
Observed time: 1,04
